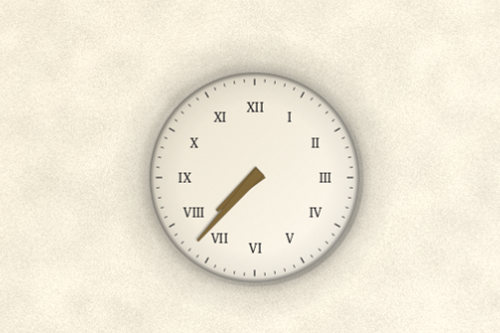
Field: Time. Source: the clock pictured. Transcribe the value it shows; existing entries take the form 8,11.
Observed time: 7,37
